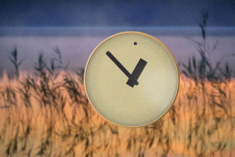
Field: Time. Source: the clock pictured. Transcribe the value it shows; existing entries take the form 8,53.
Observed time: 12,52
